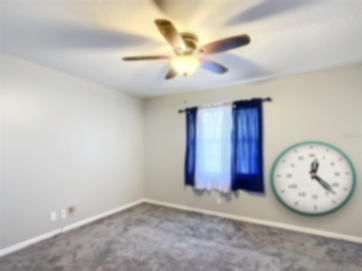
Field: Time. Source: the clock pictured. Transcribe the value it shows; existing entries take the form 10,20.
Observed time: 12,23
